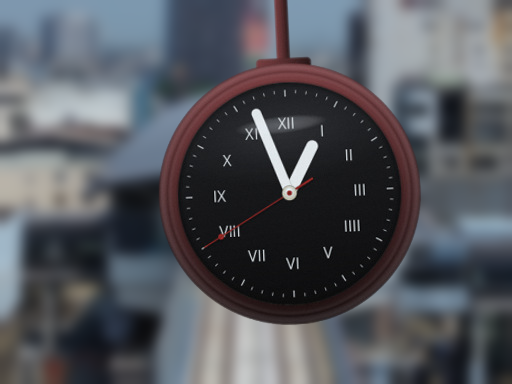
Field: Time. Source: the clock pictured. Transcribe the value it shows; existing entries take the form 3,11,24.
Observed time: 12,56,40
